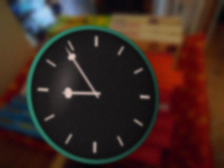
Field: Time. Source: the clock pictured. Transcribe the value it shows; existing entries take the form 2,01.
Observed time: 8,54
